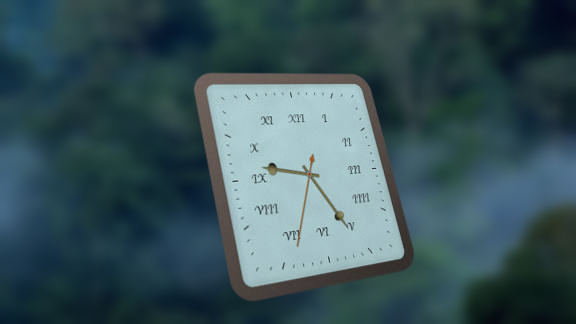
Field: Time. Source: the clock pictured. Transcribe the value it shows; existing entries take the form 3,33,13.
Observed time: 9,25,34
